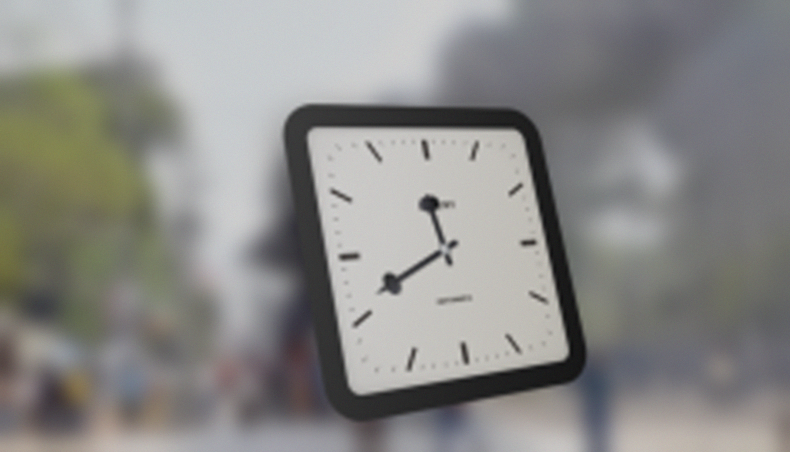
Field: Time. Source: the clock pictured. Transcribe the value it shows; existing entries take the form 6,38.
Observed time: 11,41
